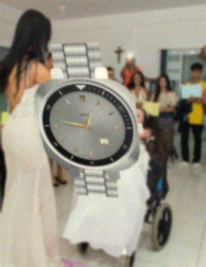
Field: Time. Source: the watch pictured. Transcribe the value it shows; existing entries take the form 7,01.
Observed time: 12,47
